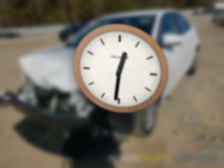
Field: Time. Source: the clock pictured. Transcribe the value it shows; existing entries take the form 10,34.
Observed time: 12,31
